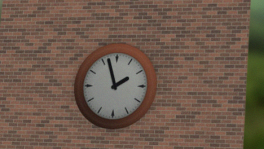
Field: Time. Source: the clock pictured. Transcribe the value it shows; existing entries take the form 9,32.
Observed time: 1,57
